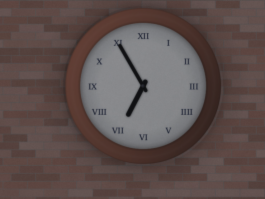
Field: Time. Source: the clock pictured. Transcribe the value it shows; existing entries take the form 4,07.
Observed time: 6,55
